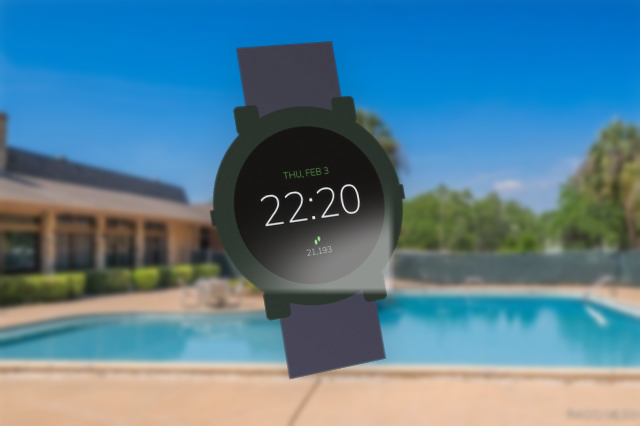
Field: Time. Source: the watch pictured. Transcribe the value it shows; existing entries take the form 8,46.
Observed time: 22,20
